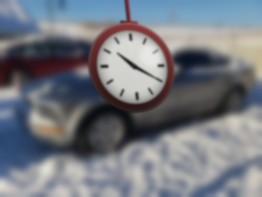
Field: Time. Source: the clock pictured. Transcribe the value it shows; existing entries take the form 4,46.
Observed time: 10,20
